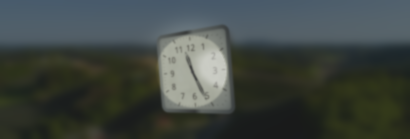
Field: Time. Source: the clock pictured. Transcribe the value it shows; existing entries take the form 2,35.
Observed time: 11,26
